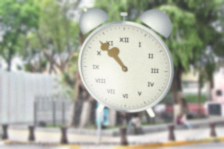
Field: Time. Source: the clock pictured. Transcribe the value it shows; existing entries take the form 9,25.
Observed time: 10,53
